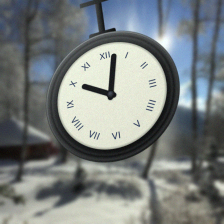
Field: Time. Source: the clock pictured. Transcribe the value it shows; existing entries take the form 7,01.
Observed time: 10,02
